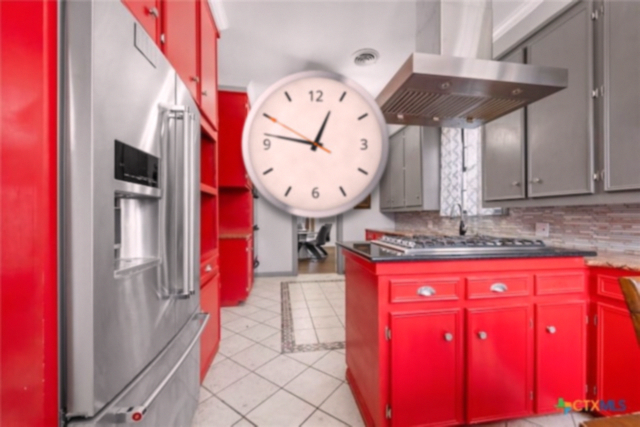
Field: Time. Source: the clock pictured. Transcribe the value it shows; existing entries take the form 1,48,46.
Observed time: 12,46,50
